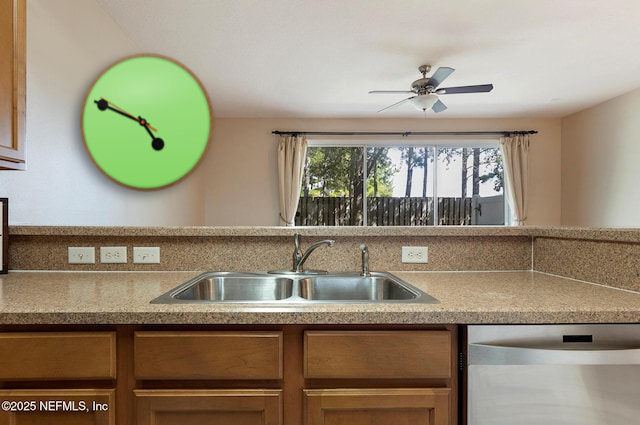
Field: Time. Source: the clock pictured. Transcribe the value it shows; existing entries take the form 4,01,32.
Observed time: 4,48,50
